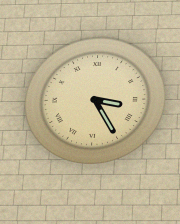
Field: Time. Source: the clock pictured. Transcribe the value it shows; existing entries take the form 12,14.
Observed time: 3,25
